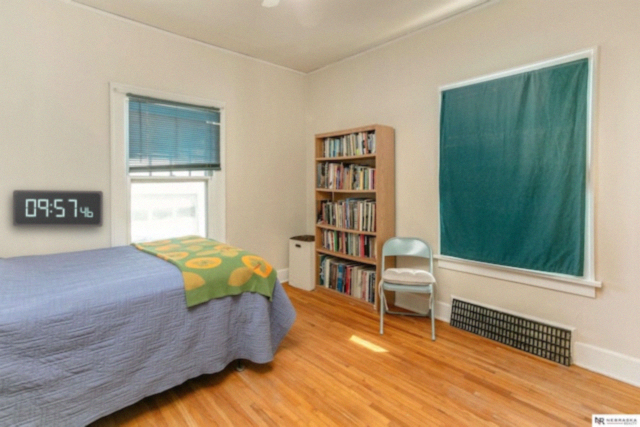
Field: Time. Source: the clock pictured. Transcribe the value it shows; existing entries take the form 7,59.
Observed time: 9,57
